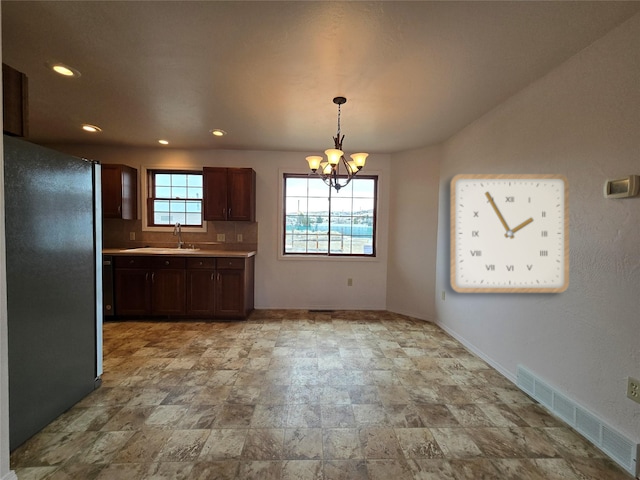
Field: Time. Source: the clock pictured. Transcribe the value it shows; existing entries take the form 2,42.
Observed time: 1,55
